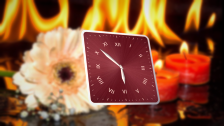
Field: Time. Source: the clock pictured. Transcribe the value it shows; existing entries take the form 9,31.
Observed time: 5,52
